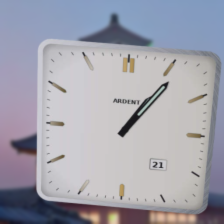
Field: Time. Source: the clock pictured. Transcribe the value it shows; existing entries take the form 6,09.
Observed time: 1,06
